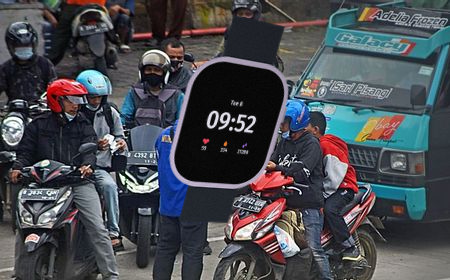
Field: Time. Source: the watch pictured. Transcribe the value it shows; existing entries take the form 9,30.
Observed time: 9,52
